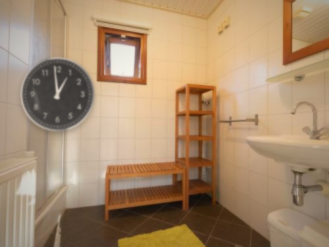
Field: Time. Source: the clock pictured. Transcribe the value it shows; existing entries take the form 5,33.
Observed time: 12,59
